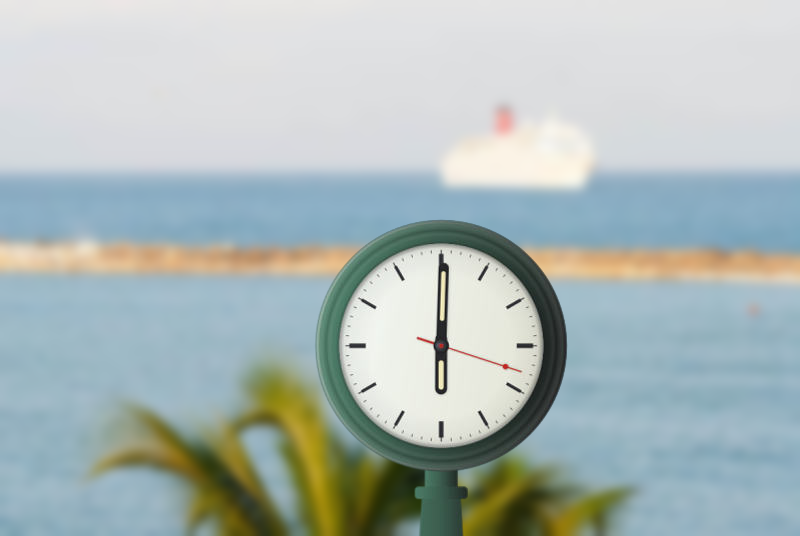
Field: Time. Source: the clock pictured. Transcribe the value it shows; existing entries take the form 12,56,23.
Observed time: 6,00,18
